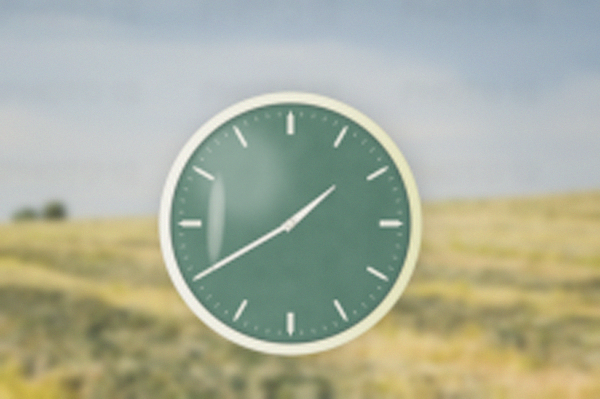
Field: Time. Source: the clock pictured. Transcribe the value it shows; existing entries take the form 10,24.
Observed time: 1,40
